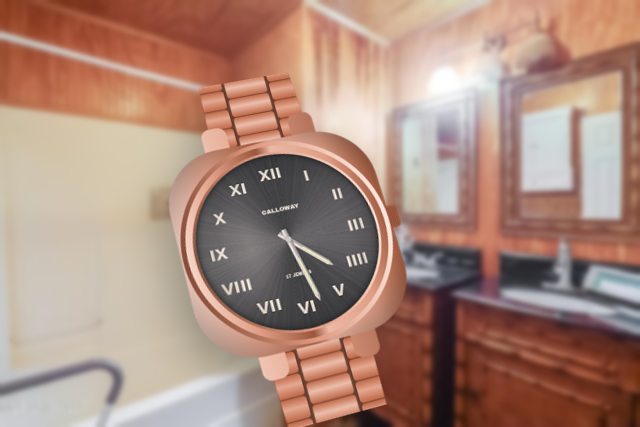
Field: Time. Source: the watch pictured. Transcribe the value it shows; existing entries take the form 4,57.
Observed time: 4,28
